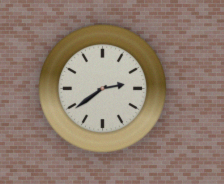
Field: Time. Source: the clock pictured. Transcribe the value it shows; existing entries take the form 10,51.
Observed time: 2,39
